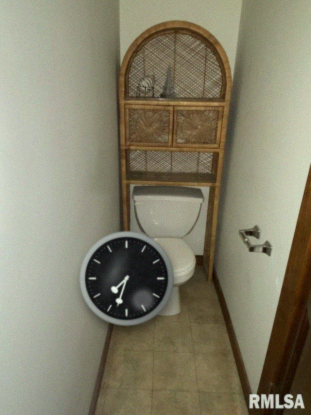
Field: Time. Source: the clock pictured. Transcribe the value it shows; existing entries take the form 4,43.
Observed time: 7,33
